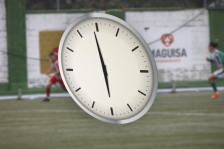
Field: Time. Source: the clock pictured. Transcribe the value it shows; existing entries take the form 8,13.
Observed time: 5,59
